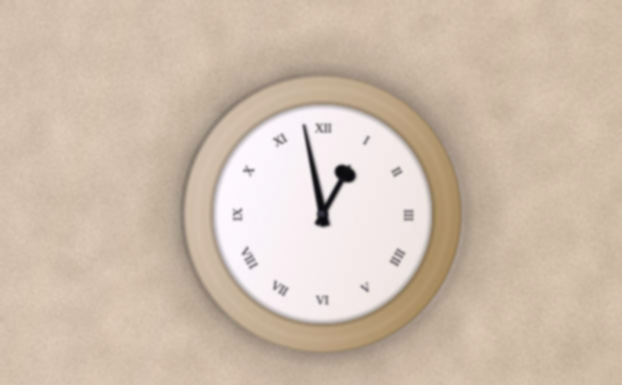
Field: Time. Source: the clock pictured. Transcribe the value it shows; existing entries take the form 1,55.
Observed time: 12,58
